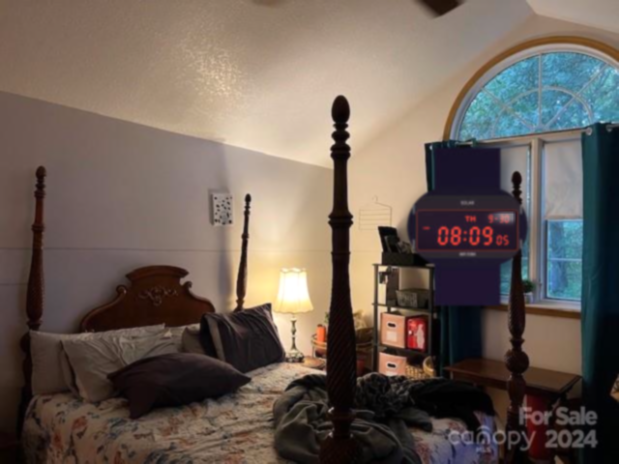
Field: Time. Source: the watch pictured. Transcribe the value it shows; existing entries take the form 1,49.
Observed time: 8,09
